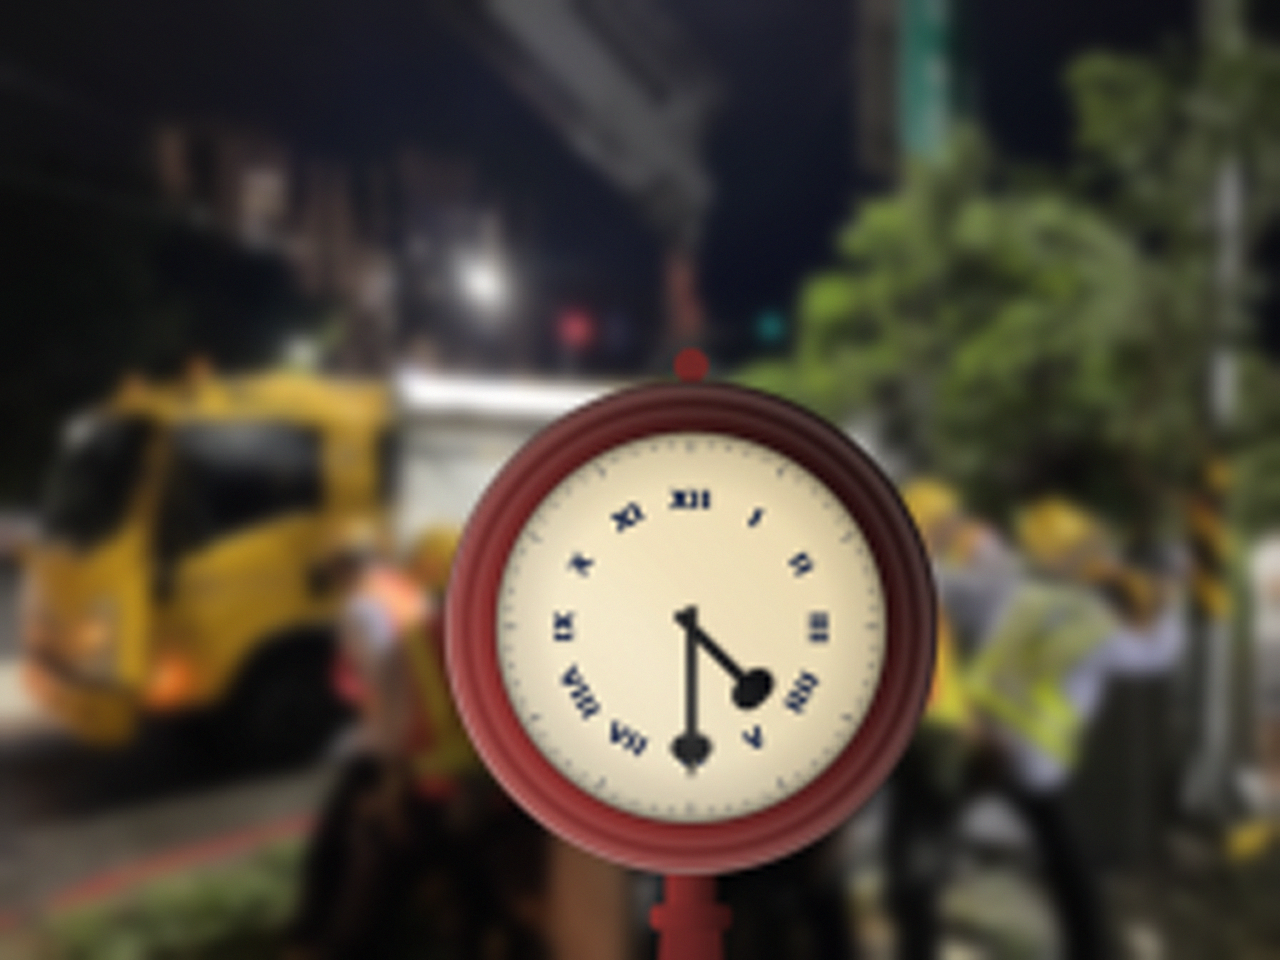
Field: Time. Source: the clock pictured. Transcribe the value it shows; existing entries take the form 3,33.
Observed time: 4,30
